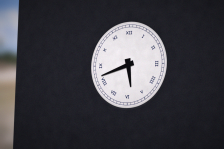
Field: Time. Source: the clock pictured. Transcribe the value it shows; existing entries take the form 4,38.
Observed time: 5,42
